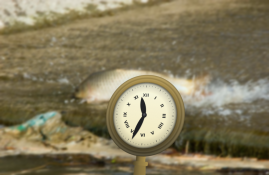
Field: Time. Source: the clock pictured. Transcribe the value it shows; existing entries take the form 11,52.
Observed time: 11,34
